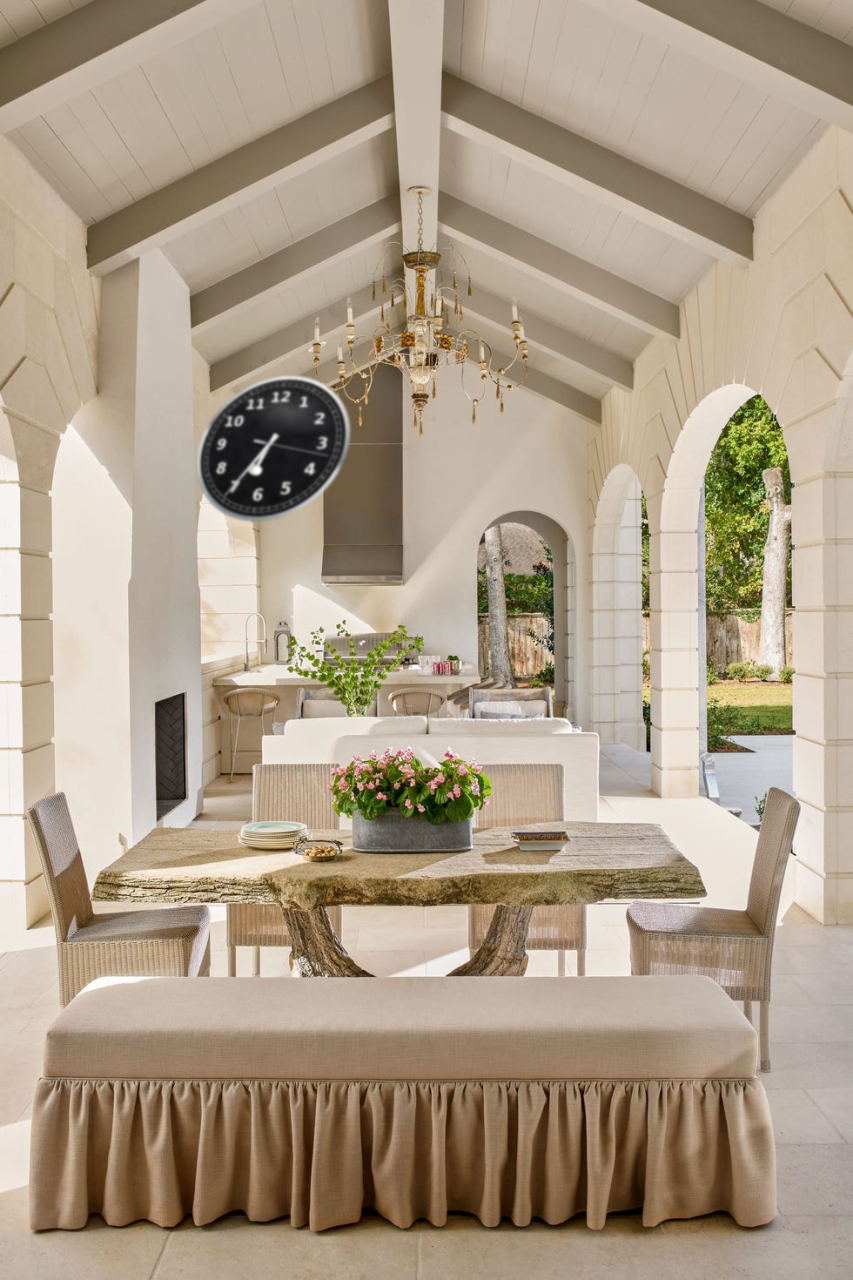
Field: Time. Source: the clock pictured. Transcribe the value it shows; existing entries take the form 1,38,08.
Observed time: 6,35,17
